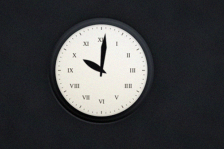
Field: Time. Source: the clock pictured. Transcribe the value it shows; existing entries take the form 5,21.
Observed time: 10,01
